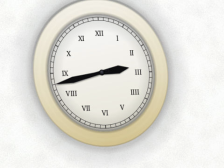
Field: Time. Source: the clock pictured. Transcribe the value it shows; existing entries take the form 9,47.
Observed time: 2,43
